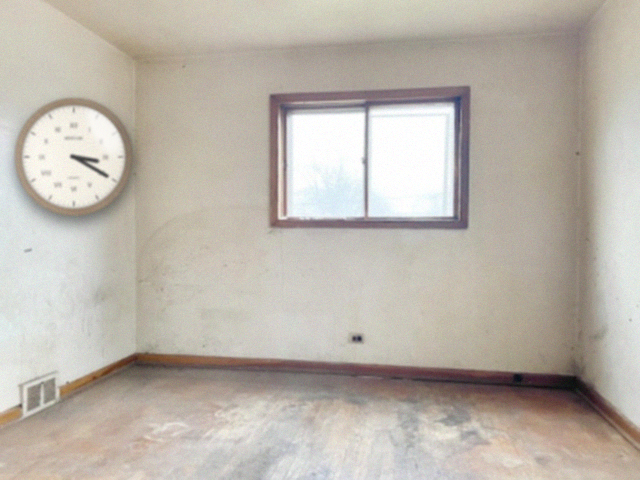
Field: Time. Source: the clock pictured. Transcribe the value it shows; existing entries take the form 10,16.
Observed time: 3,20
